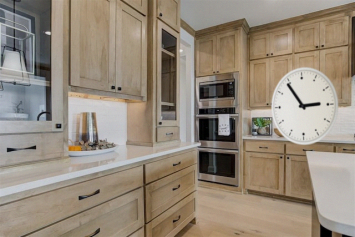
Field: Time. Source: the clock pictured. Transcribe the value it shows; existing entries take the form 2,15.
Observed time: 2,54
